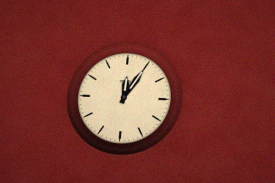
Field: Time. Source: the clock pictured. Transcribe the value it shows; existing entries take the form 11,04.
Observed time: 12,05
